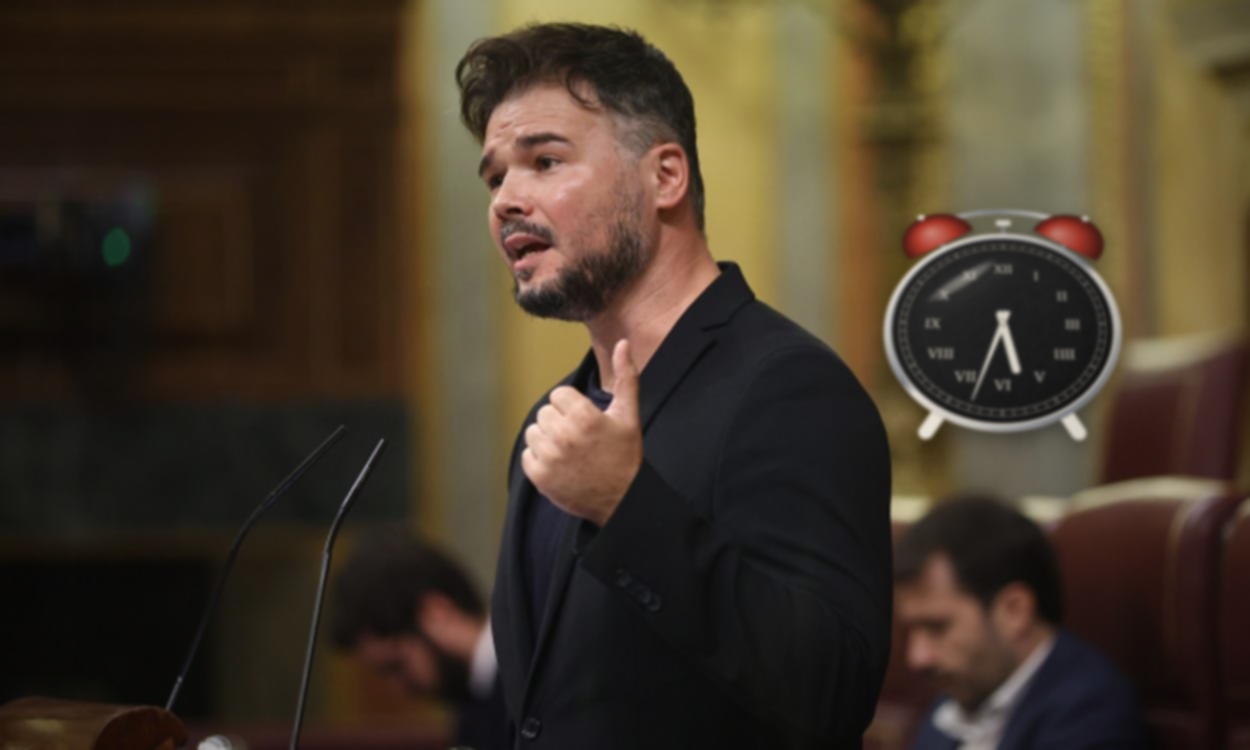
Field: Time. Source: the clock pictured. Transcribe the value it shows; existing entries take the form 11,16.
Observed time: 5,33
